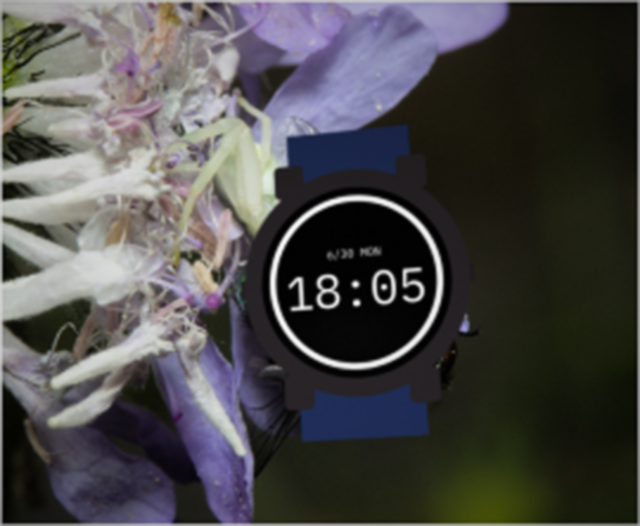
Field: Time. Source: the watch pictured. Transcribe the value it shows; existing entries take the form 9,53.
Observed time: 18,05
